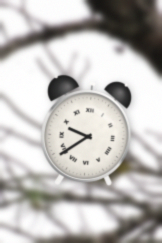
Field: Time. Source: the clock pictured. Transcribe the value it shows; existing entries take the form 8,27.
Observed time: 9,39
